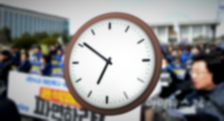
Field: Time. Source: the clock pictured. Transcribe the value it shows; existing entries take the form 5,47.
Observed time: 6,51
